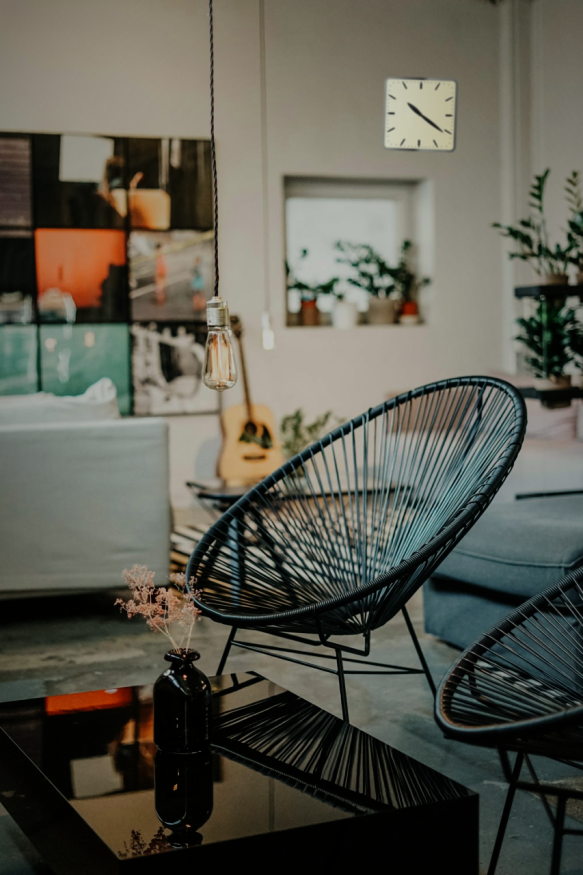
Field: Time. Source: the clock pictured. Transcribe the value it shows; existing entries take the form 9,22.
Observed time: 10,21
